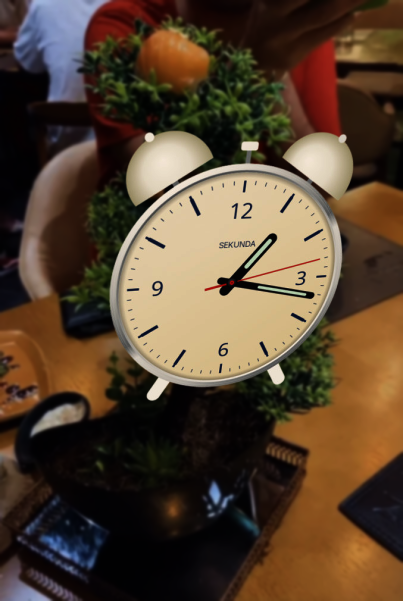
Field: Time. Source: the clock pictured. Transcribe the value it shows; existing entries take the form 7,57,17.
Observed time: 1,17,13
